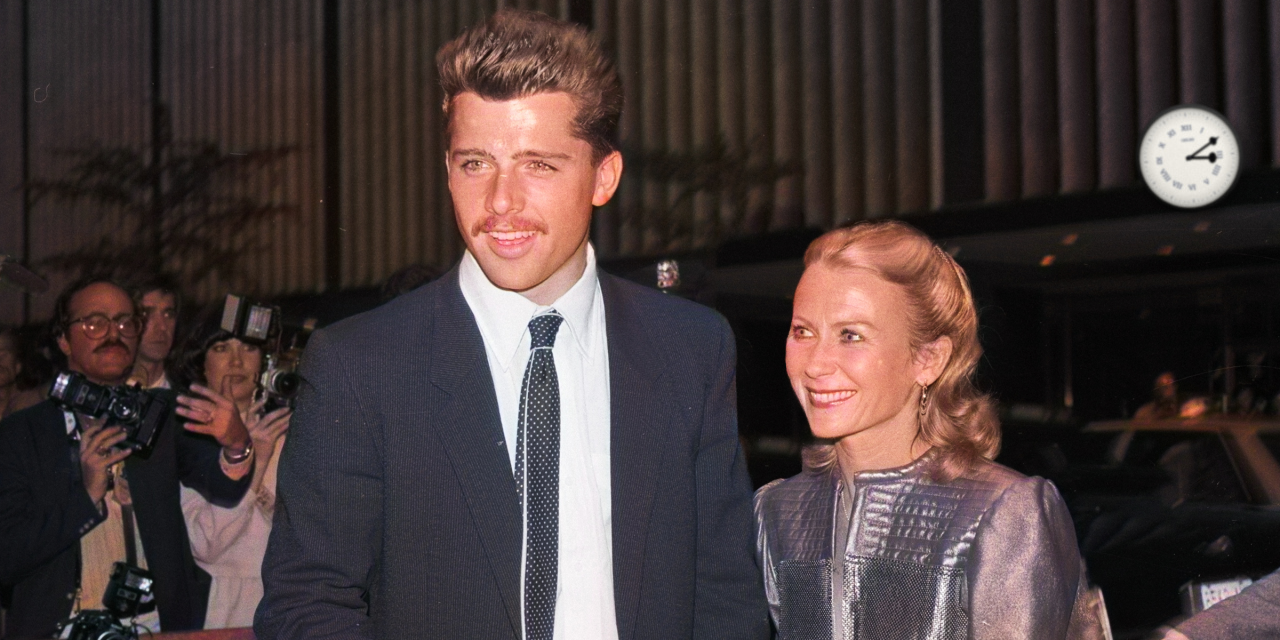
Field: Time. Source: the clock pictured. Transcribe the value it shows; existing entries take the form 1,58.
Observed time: 3,10
